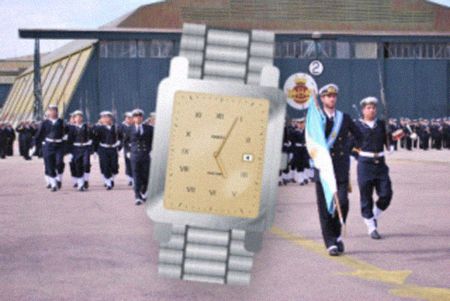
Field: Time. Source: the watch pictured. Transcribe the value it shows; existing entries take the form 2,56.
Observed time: 5,04
